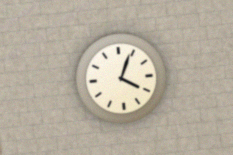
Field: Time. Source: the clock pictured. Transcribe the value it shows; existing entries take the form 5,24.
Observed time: 4,04
